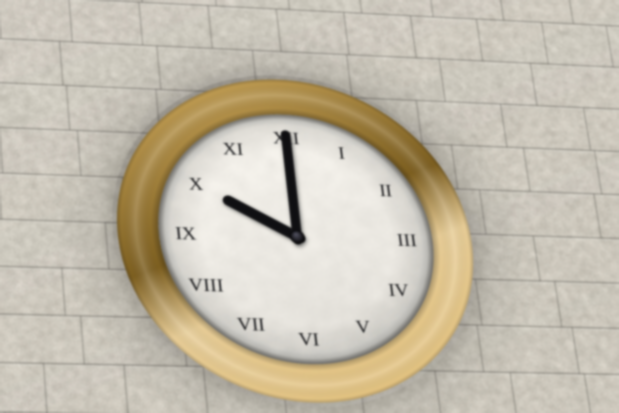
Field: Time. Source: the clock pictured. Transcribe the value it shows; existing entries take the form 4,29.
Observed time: 10,00
